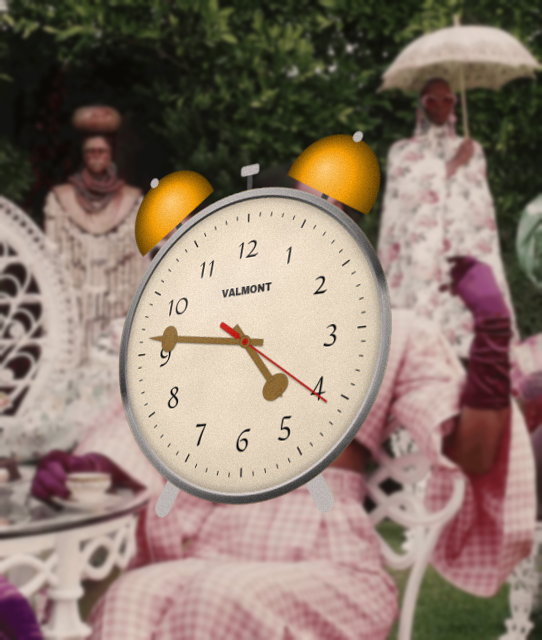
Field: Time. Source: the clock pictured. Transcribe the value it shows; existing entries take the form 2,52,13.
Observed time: 4,46,21
